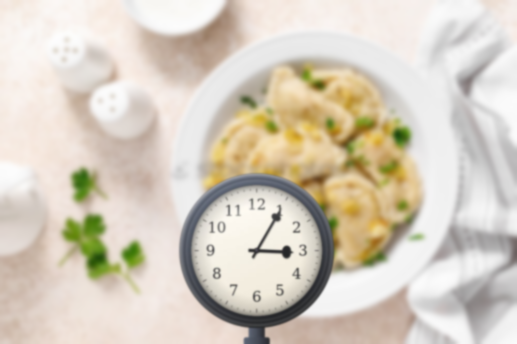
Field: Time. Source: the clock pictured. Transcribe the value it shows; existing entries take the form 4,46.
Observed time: 3,05
